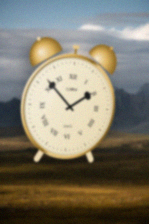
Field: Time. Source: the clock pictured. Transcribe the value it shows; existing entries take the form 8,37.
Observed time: 1,52
